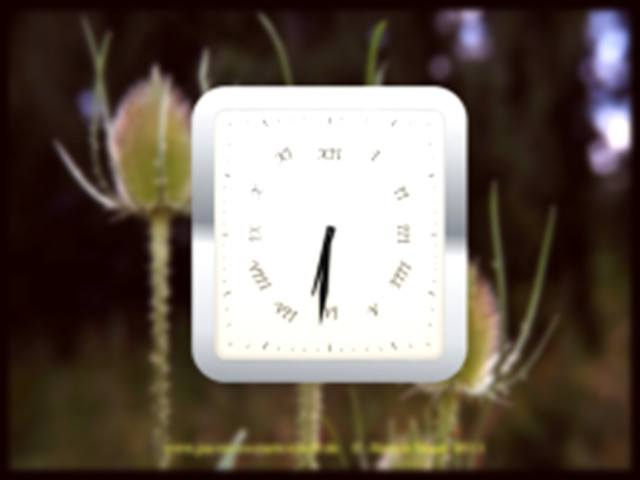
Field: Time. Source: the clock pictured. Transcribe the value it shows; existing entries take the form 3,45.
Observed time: 6,31
